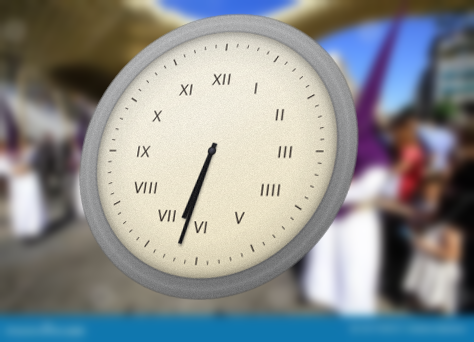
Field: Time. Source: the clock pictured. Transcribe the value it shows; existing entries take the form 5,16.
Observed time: 6,32
